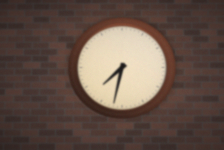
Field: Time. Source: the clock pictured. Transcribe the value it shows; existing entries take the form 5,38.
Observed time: 7,32
